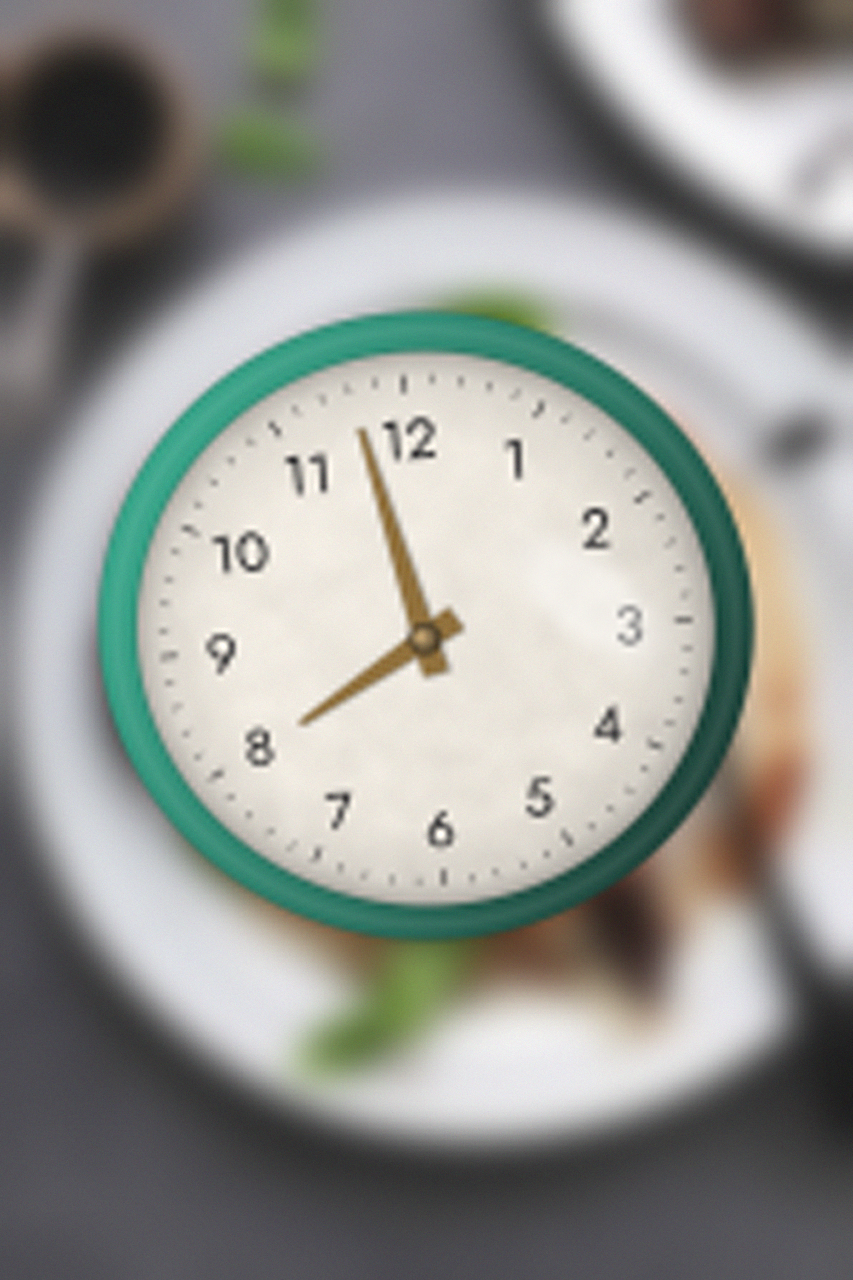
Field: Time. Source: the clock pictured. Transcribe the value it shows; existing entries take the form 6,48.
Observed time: 7,58
